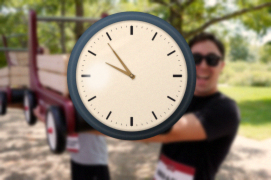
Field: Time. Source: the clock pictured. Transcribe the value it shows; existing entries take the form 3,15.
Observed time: 9,54
